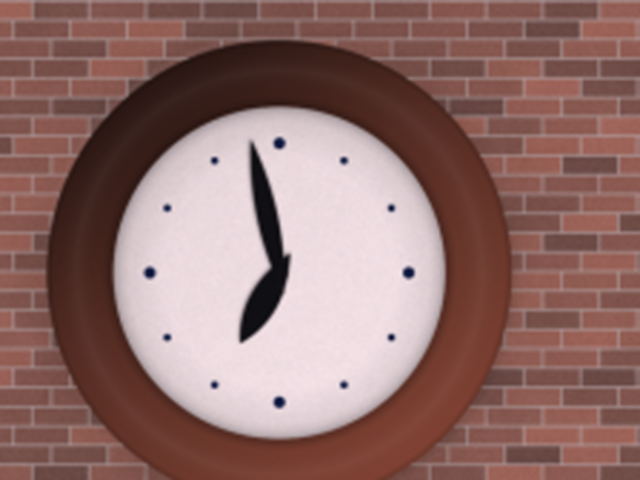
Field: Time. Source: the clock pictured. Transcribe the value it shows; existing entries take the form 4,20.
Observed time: 6,58
